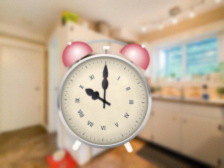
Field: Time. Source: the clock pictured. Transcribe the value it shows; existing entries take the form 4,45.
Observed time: 10,00
